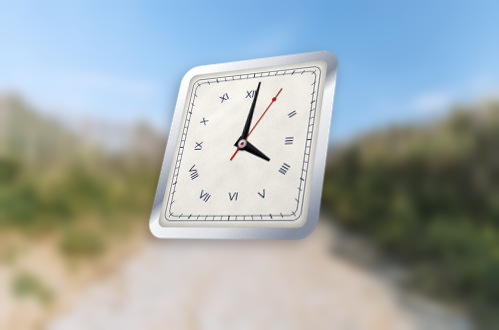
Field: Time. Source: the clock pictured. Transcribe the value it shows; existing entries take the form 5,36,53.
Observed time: 4,01,05
